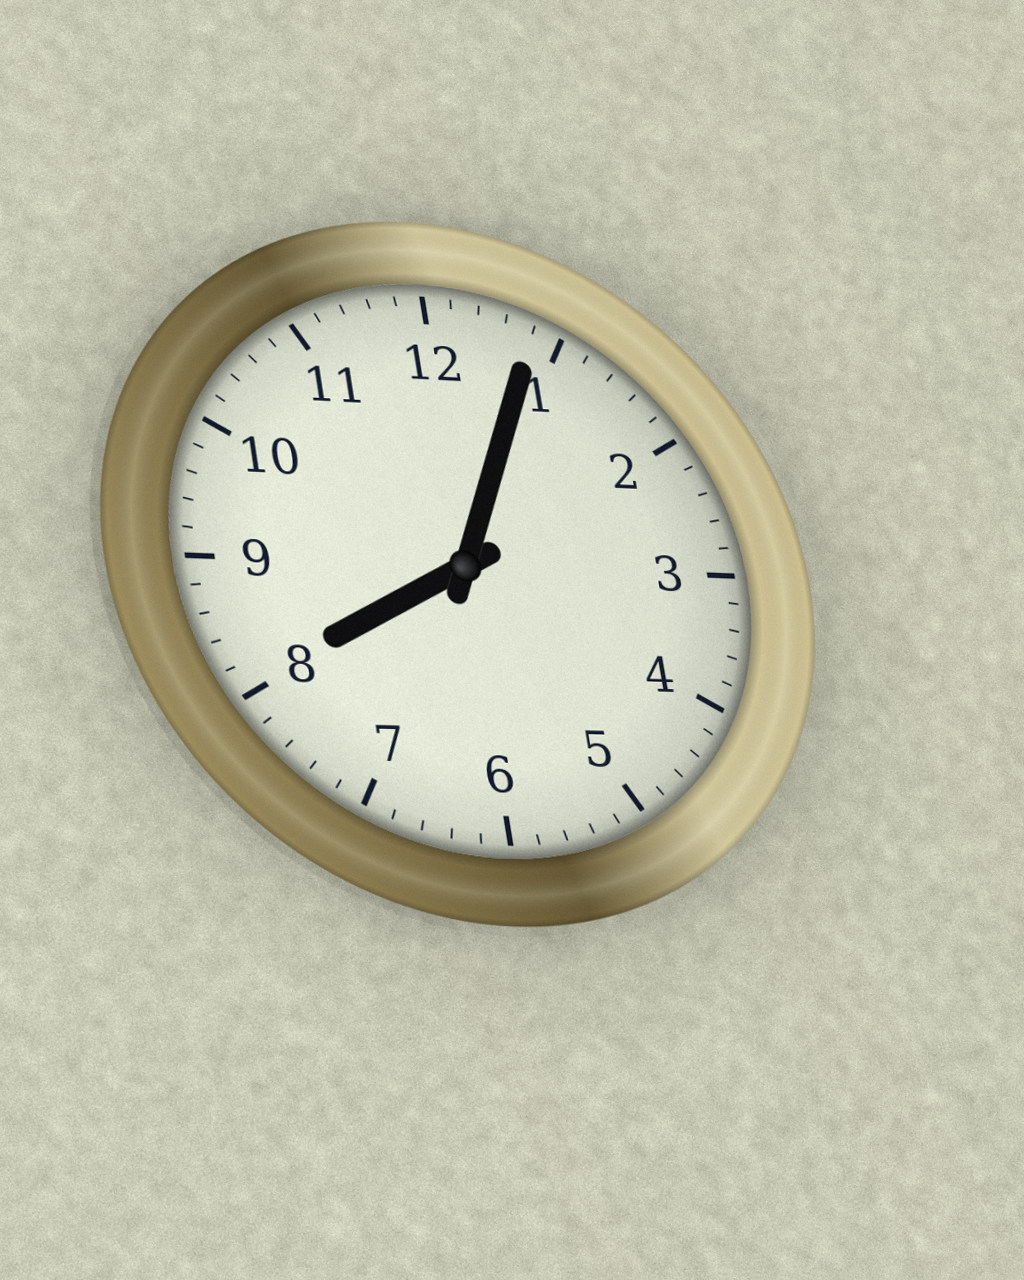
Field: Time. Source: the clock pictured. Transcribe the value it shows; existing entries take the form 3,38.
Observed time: 8,04
